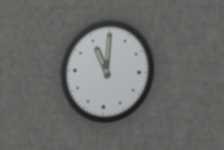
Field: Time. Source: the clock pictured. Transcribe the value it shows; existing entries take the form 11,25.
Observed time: 11,00
